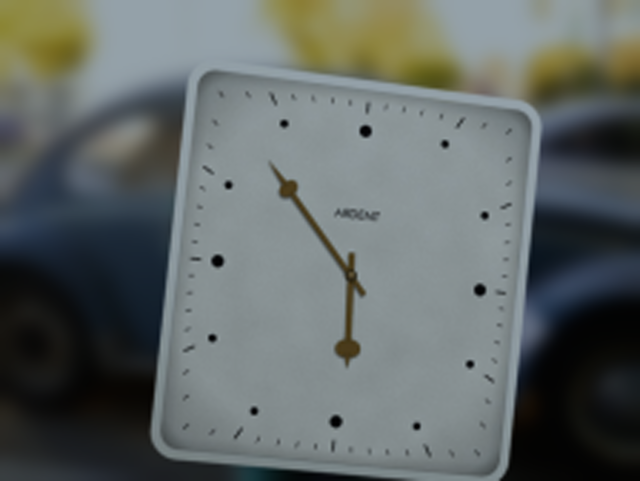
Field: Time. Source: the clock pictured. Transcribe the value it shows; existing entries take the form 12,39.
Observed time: 5,53
